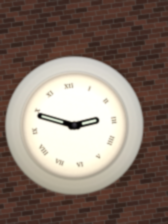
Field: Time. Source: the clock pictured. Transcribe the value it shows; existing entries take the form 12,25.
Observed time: 2,49
